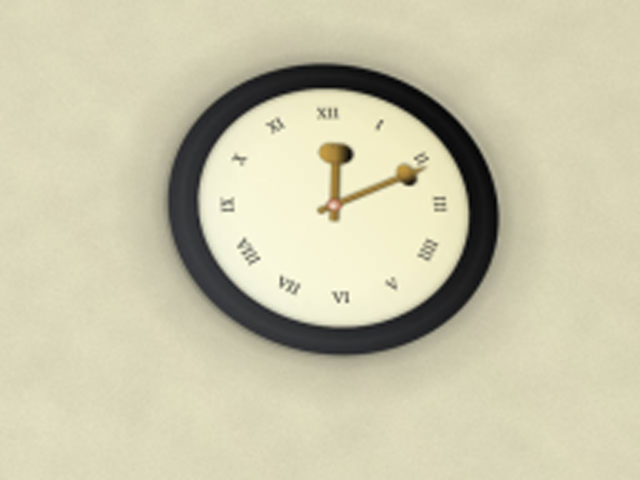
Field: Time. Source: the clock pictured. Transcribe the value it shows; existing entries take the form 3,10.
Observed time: 12,11
